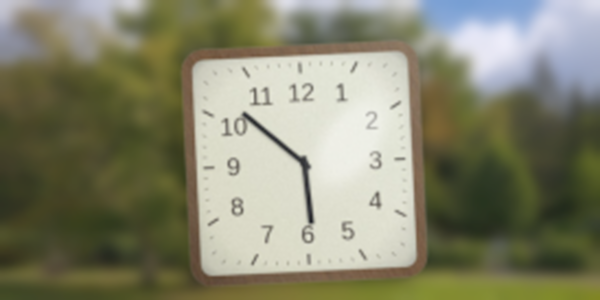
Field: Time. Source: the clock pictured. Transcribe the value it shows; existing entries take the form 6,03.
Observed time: 5,52
